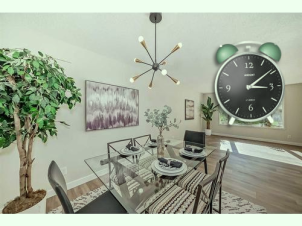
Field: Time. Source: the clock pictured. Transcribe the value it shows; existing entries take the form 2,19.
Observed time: 3,09
